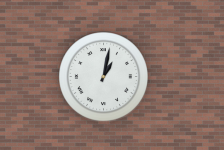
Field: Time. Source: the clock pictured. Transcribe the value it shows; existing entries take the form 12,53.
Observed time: 1,02
